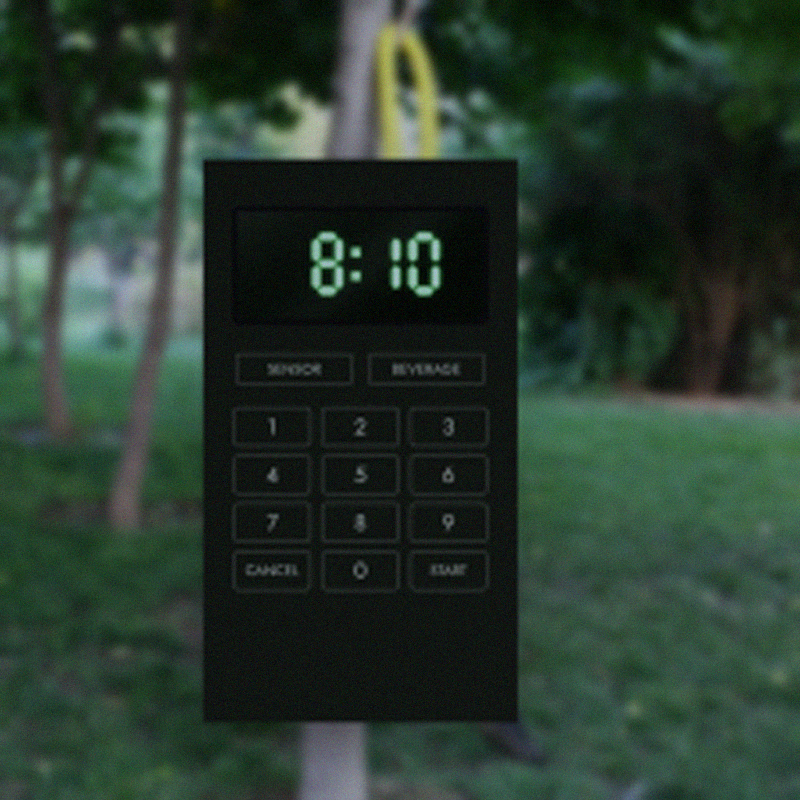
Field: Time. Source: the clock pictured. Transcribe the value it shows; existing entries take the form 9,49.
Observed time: 8,10
